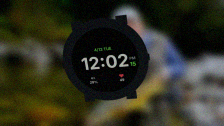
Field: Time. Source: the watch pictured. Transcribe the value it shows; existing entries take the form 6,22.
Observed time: 12,02
